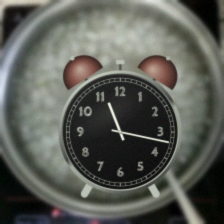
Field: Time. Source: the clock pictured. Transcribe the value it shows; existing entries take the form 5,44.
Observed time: 11,17
